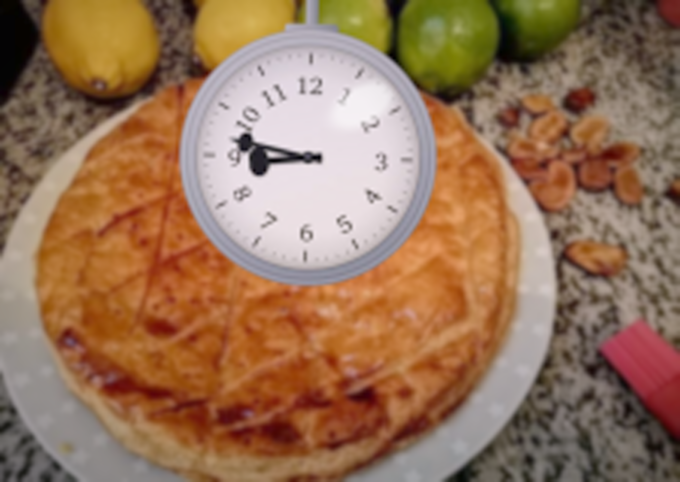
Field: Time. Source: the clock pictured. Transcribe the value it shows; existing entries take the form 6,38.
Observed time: 8,47
